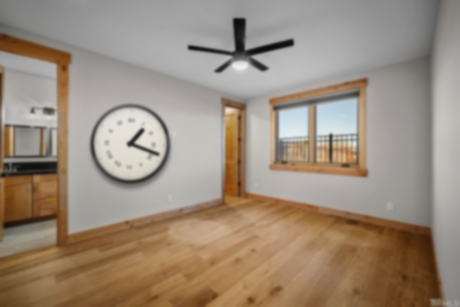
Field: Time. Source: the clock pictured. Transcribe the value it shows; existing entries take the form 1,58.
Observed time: 1,18
